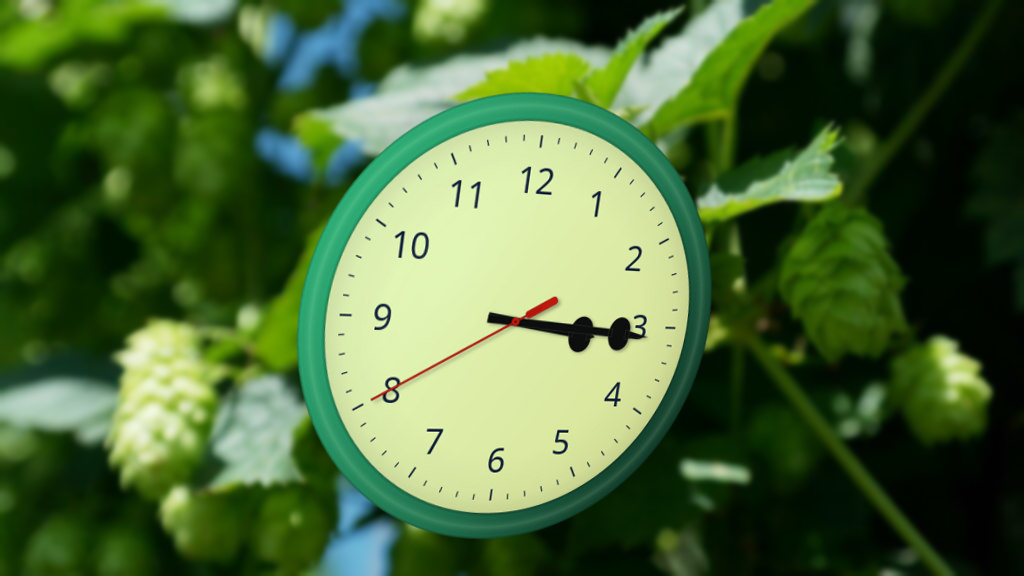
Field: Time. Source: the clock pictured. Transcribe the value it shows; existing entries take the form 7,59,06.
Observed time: 3,15,40
